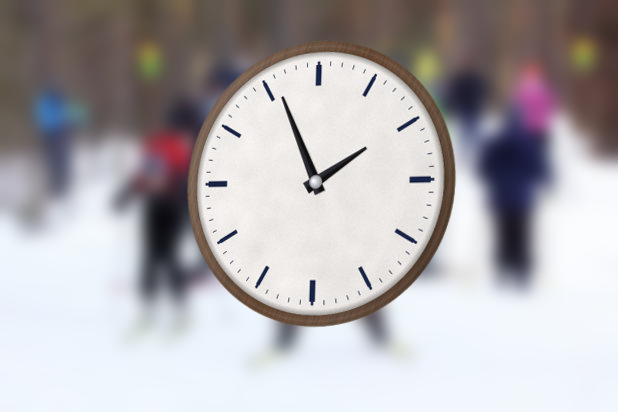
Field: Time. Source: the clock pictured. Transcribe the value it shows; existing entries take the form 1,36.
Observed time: 1,56
